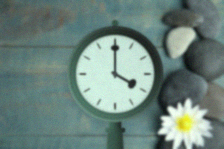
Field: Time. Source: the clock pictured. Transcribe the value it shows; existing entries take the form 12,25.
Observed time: 4,00
